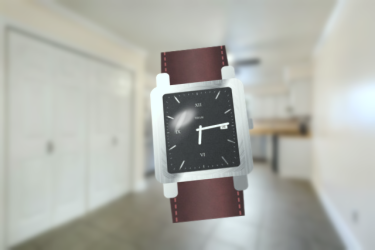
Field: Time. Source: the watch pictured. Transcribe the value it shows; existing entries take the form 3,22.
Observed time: 6,14
